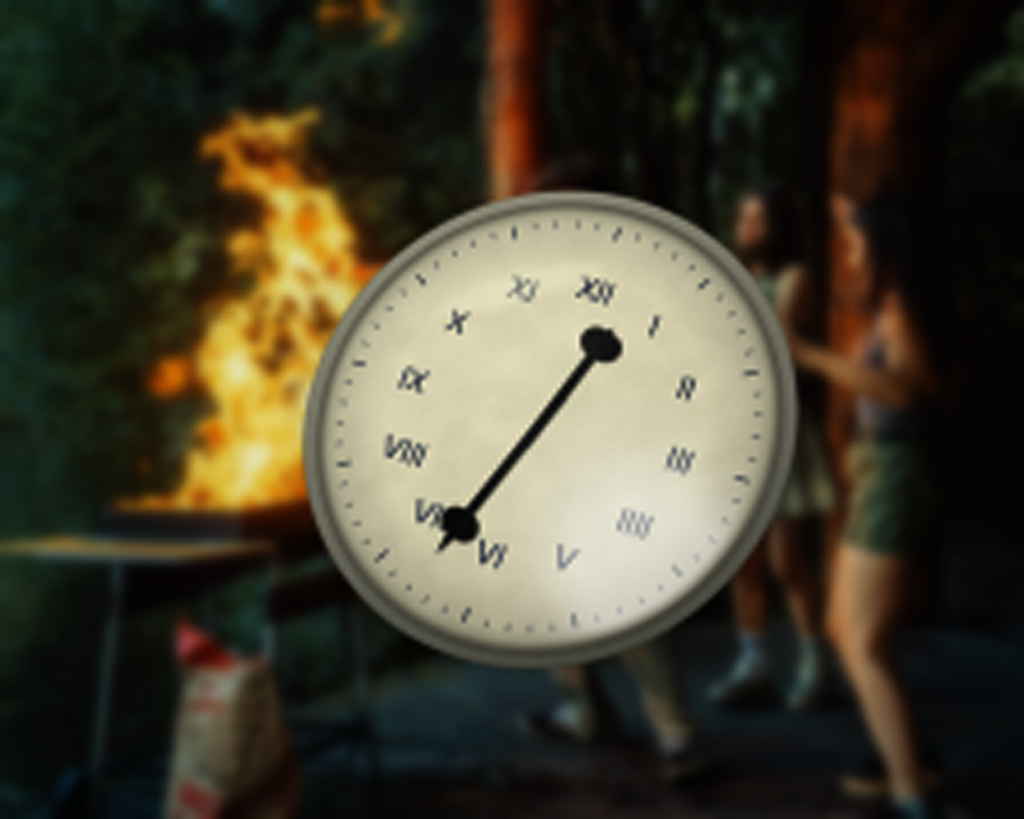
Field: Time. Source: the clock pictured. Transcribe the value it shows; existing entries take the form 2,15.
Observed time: 12,33
